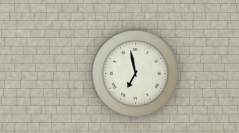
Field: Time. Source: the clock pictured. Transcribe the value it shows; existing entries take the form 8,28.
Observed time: 6,58
